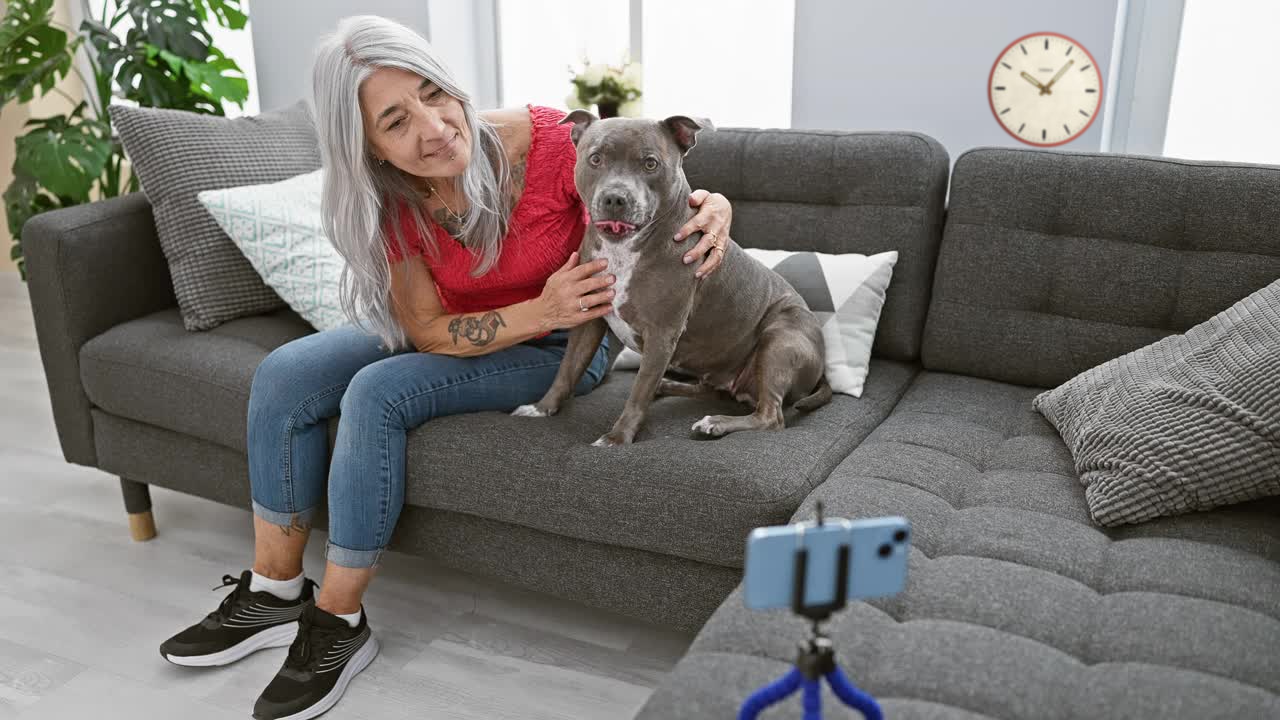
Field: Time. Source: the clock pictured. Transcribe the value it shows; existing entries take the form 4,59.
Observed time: 10,07
